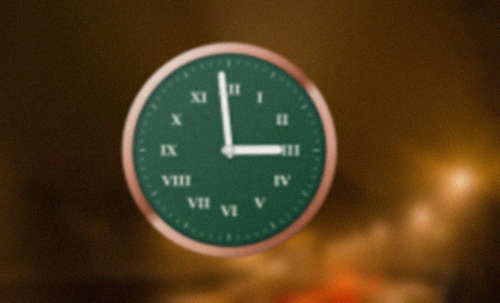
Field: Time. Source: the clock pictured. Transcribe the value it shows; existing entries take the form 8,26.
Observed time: 2,59
